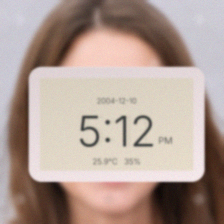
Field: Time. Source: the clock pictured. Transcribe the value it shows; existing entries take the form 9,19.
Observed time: 5,12
